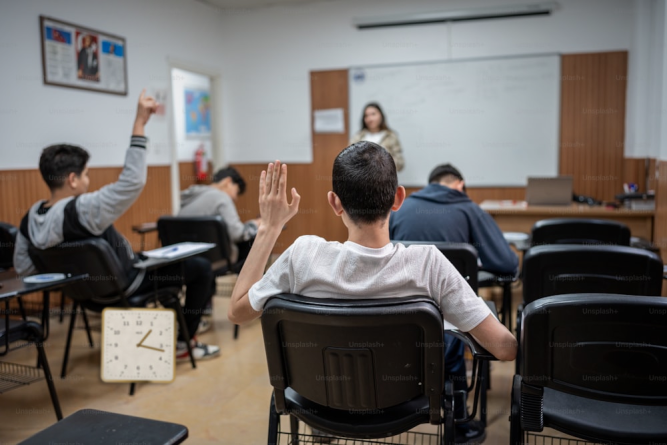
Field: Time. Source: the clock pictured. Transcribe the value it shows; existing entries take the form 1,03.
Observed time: 1,17
